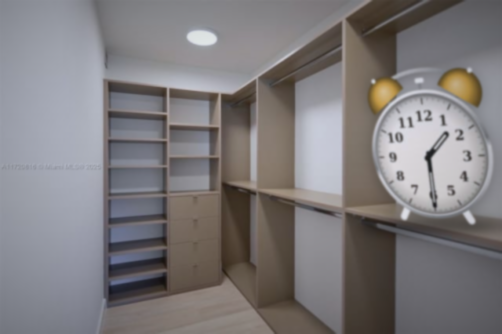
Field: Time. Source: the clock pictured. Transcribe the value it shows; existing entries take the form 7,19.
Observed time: 1,30
